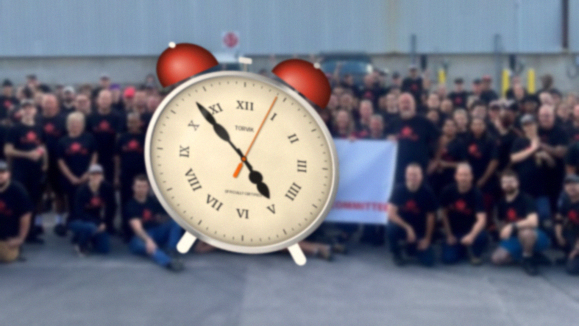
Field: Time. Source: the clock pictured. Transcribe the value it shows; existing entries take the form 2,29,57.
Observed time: 4,53,04
